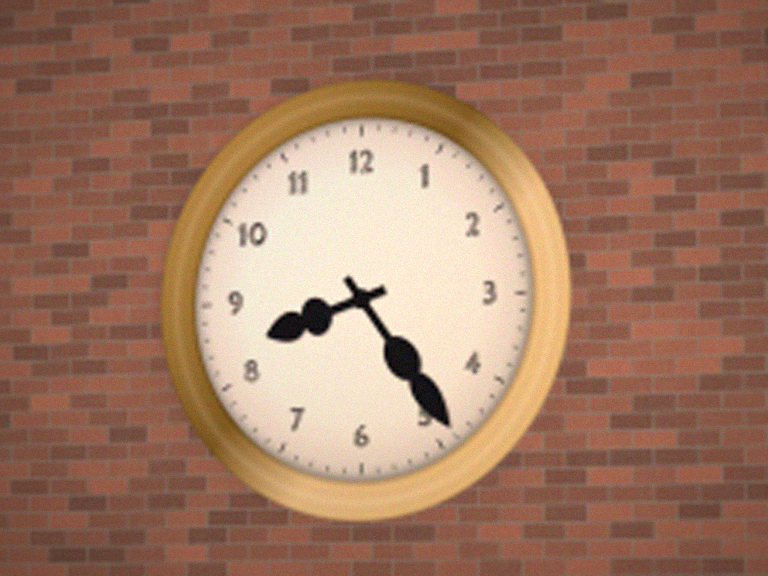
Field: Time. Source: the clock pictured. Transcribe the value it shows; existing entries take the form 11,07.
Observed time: 8,24
